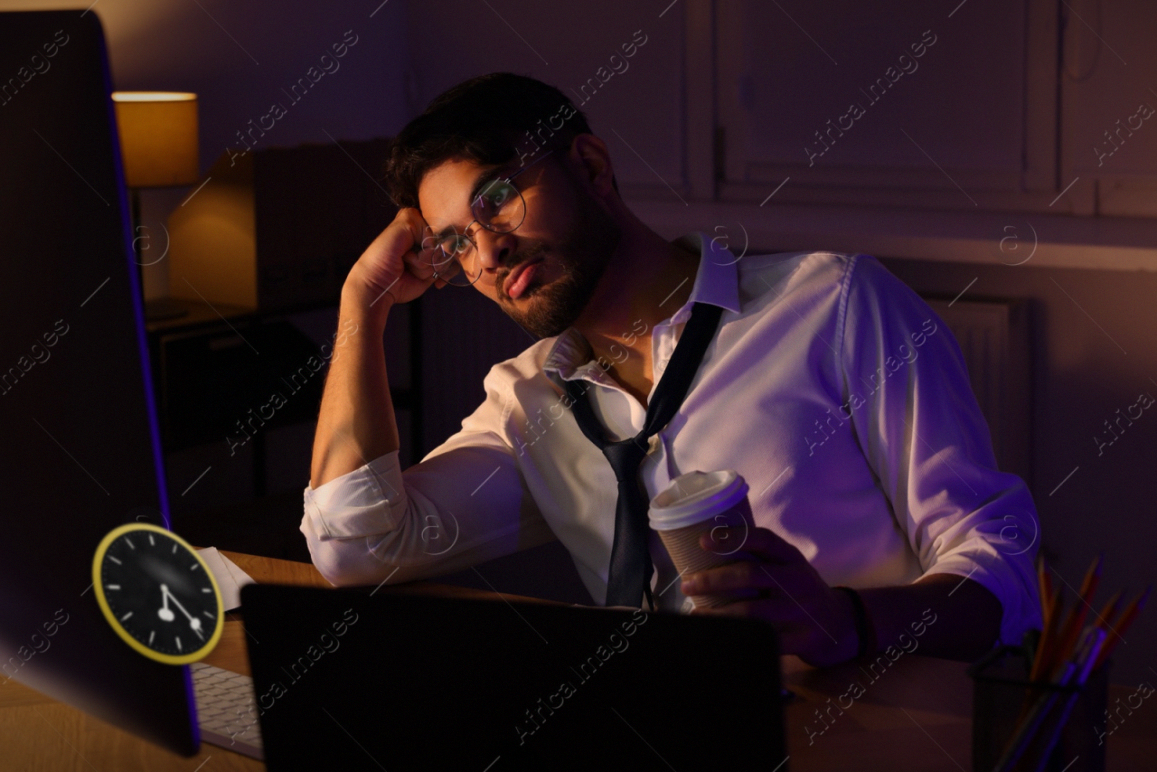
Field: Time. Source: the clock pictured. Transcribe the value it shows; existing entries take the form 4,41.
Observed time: 6,24
